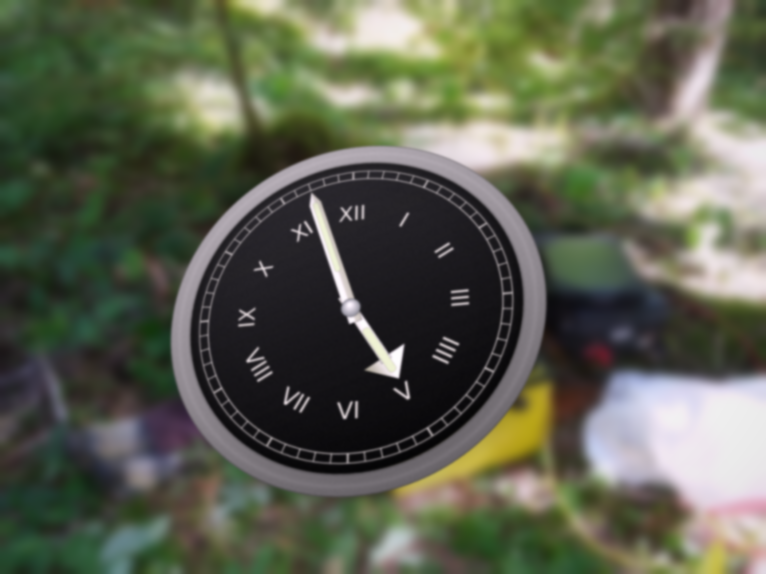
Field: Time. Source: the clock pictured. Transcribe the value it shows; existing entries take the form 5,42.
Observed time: 4,57
